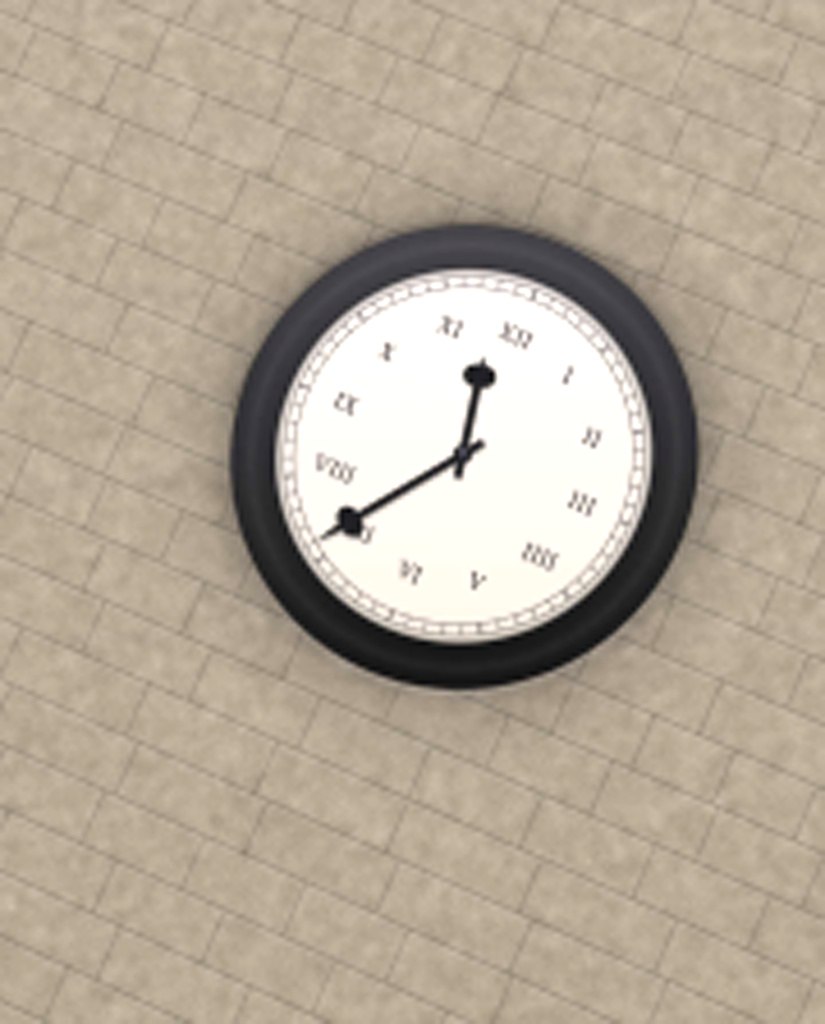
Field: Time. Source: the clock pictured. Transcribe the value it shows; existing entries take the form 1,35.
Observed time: 11,36
